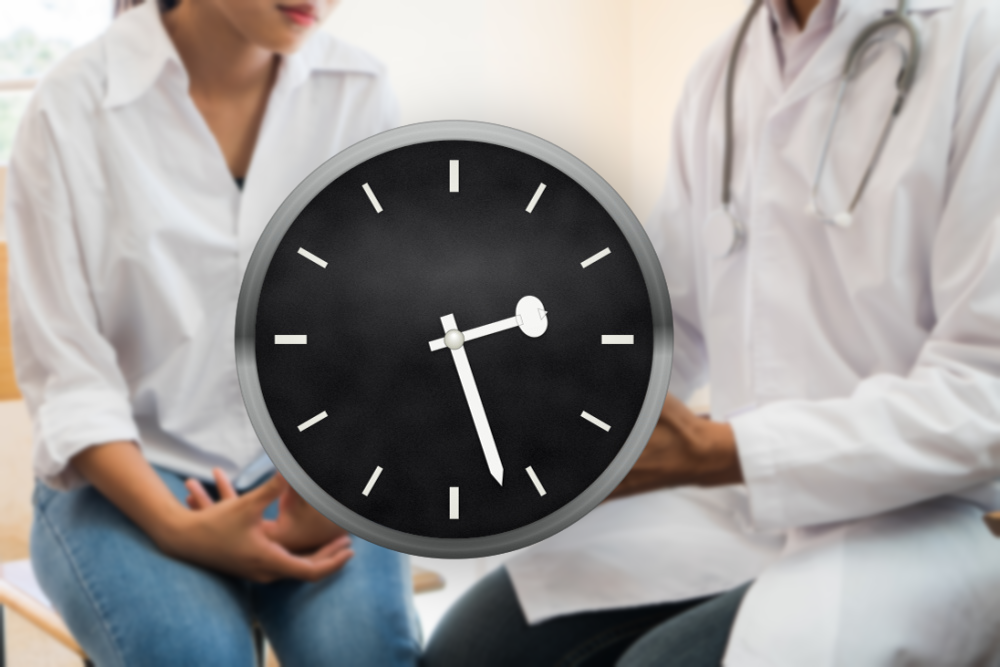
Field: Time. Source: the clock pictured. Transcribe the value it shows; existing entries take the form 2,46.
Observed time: 2,27
